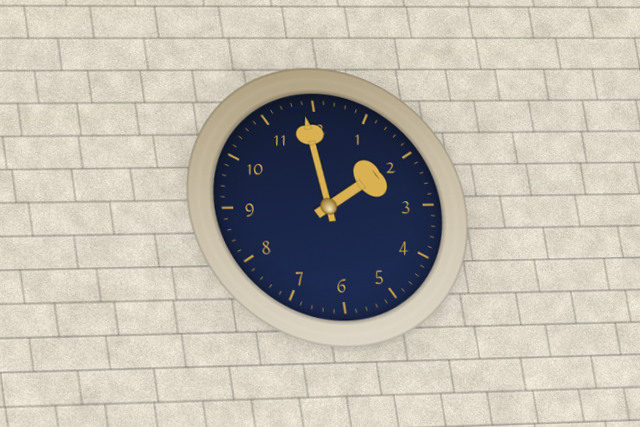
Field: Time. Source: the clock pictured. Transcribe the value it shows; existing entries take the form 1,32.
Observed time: 1,59
